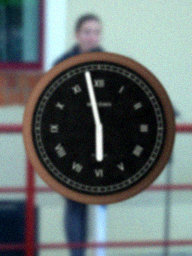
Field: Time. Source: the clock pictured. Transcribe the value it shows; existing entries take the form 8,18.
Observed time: 5,58
